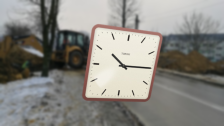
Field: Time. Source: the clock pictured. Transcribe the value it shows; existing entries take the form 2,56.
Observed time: 10,15
